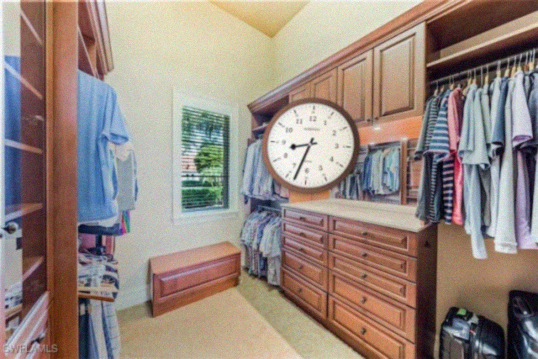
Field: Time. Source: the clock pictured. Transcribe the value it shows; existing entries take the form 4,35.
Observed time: 8,33
